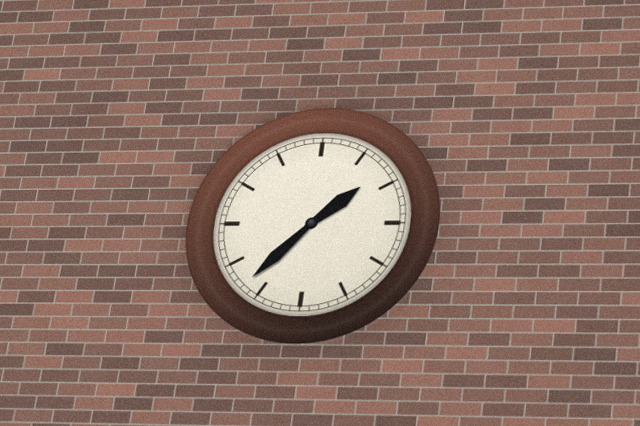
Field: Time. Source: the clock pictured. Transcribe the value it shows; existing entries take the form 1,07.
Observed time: 1,37
